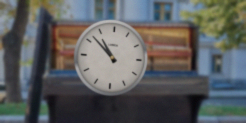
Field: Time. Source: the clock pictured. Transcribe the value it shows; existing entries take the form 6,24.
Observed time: 10,52
